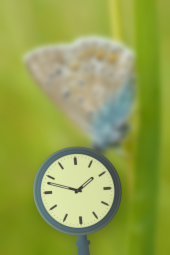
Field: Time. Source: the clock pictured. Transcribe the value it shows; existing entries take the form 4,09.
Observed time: 1,48
